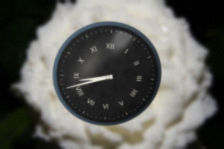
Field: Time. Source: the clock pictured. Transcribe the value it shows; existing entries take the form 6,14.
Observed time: 8,42
